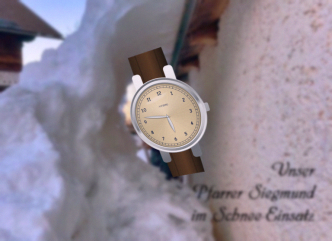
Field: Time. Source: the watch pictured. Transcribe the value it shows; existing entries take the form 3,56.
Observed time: 5,47
